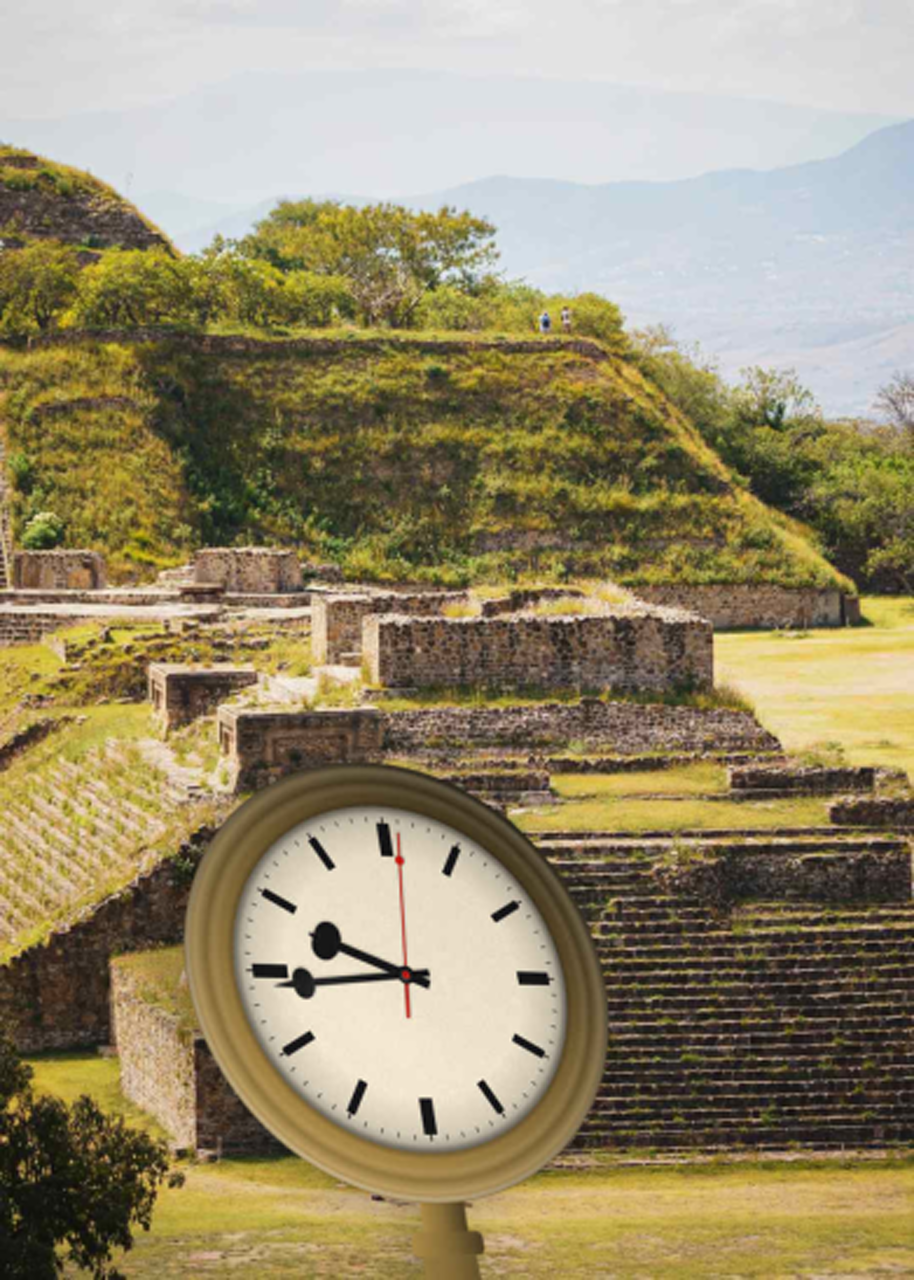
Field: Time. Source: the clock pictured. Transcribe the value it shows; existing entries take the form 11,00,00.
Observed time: 9,44,01
